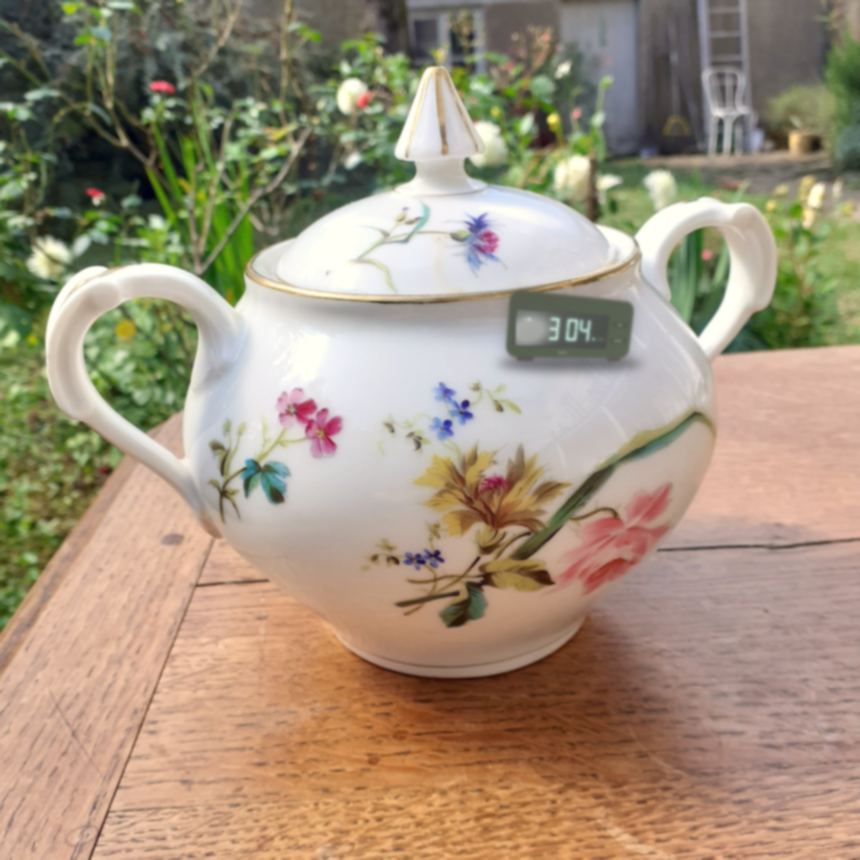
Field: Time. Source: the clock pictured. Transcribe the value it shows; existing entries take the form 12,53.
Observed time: 3,04
